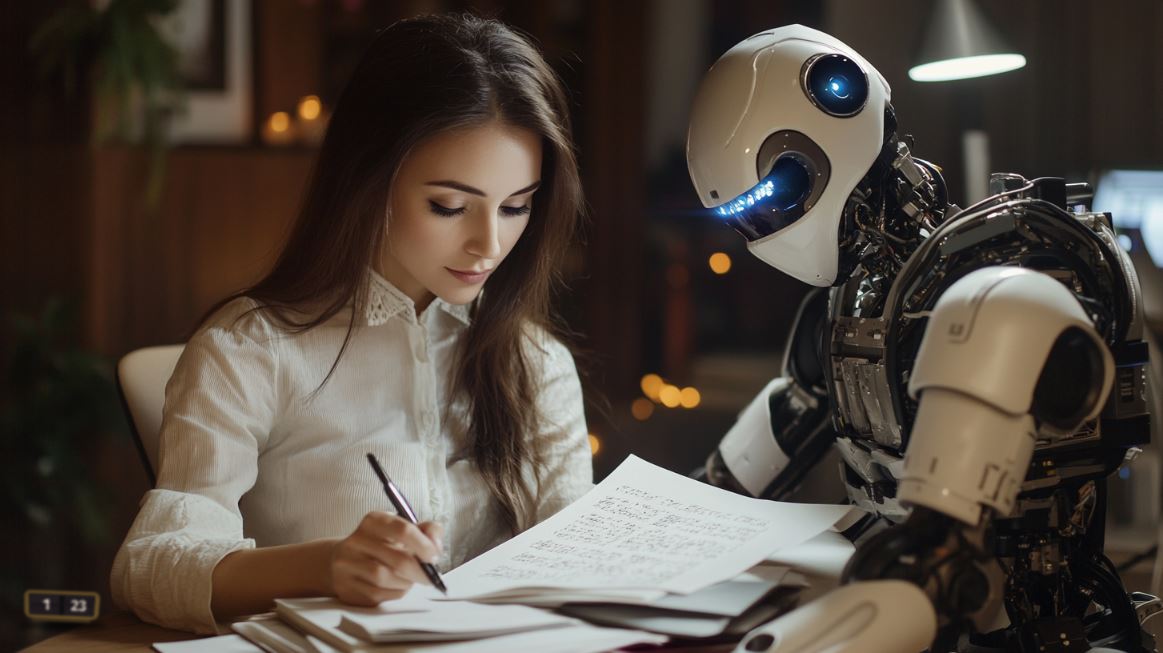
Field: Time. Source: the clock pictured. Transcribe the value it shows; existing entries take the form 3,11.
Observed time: 1,23
